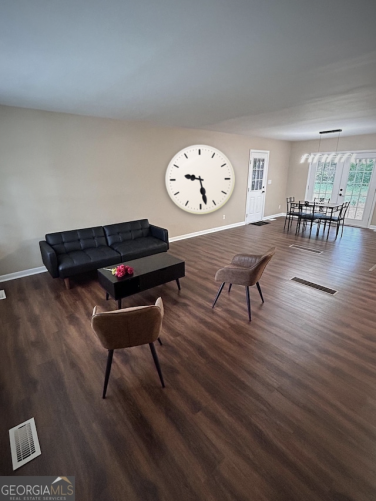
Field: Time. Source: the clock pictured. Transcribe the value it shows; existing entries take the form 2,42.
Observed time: 9,28
